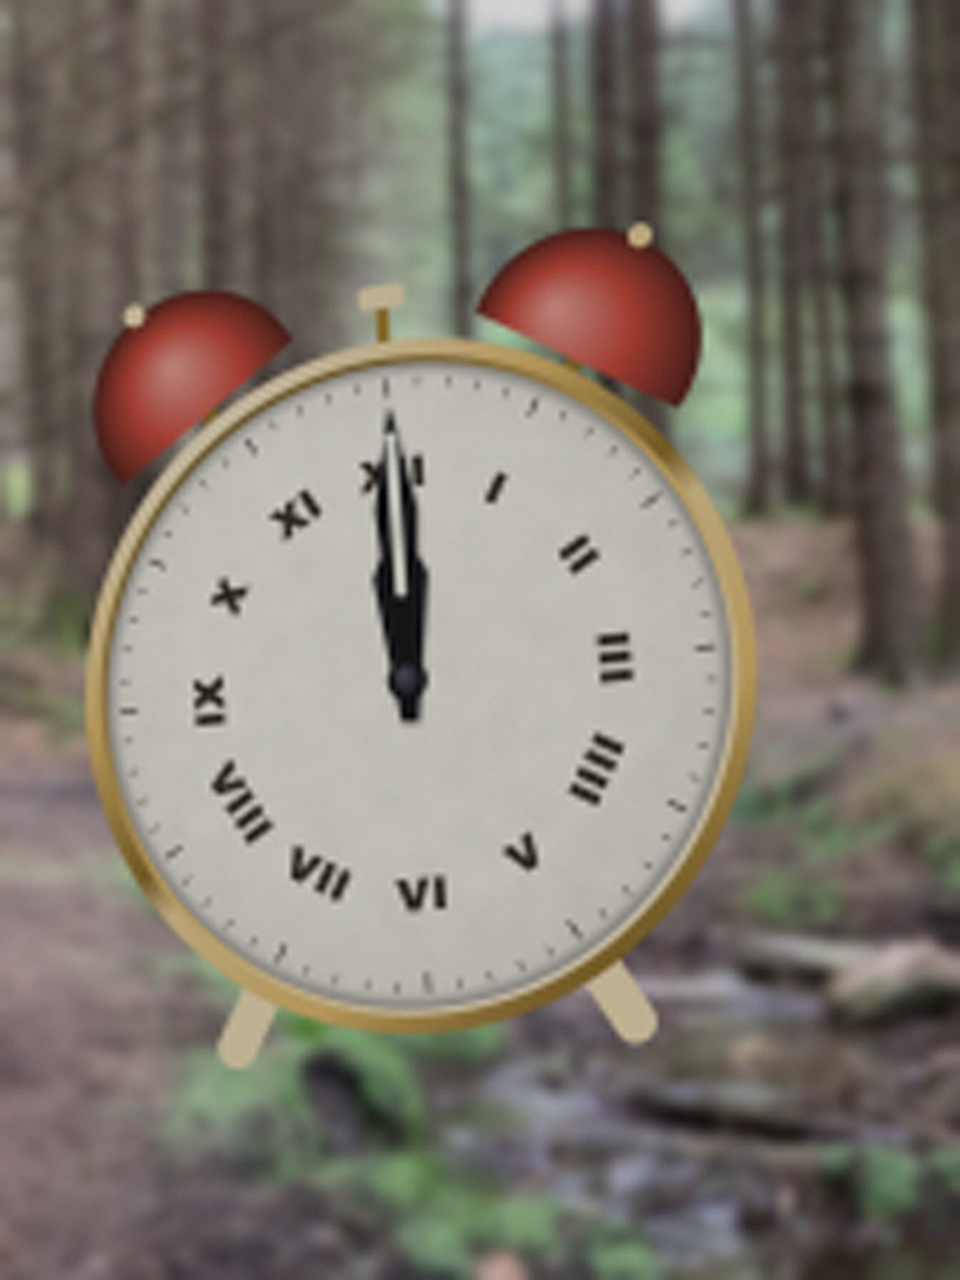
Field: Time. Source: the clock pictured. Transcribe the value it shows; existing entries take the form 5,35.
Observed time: 12,00
